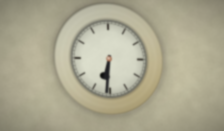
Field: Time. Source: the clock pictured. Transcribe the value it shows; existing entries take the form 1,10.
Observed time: 6,31
